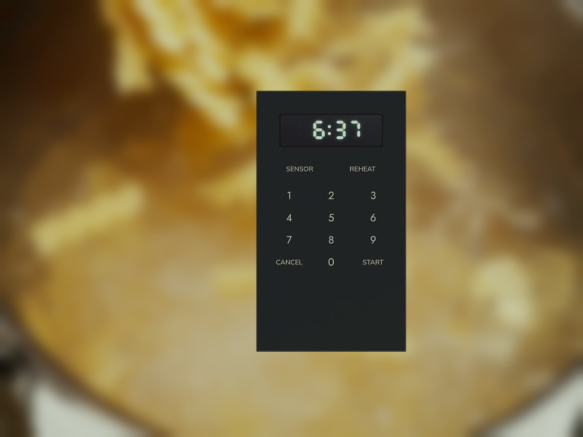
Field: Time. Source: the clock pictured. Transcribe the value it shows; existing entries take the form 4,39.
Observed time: 6,37
